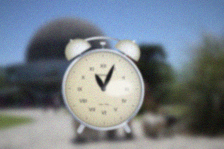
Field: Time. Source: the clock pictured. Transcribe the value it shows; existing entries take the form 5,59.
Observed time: 11,04
